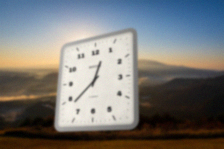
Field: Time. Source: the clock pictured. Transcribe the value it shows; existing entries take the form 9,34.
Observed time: 12,38
